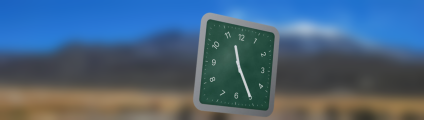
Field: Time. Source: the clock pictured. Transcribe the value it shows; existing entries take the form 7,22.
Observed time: 11,25
